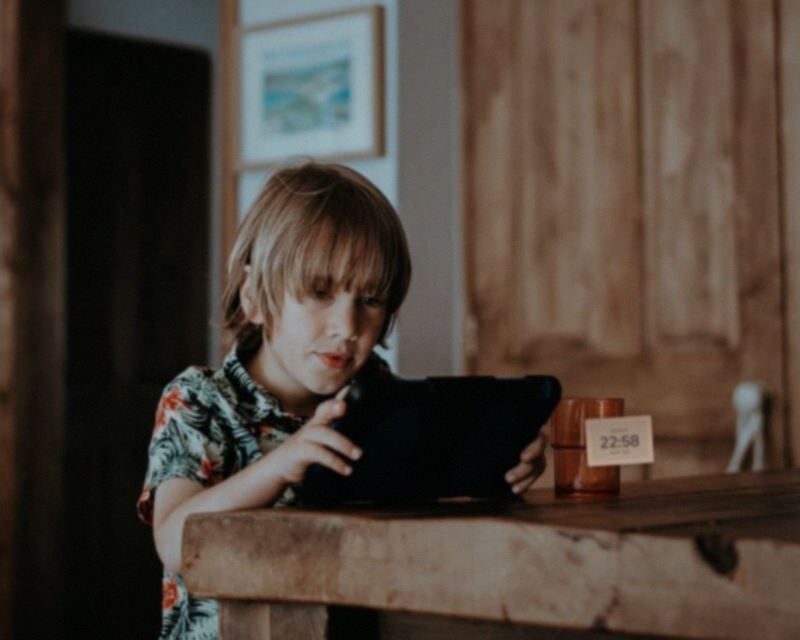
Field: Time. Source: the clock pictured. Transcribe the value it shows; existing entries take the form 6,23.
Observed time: 22,58
